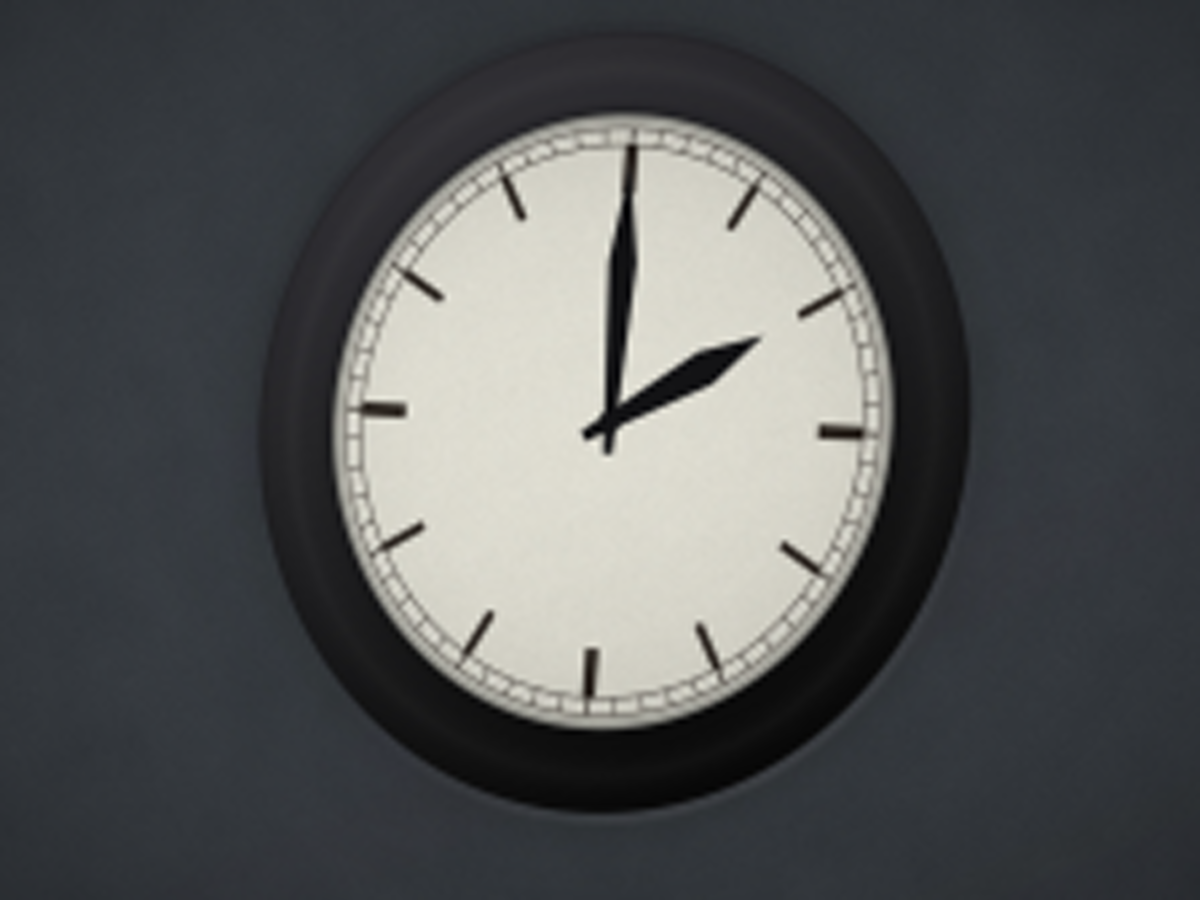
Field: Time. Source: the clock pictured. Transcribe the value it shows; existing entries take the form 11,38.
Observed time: 2,00
